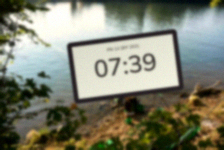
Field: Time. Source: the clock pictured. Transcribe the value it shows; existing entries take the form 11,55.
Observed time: 7,39
